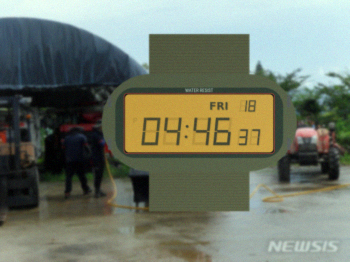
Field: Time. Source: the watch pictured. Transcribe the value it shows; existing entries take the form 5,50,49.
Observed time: 4,46,37
